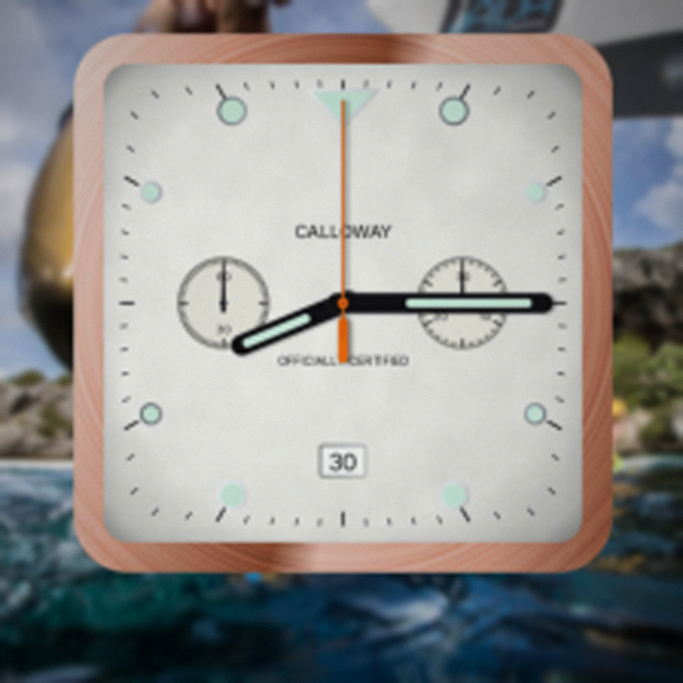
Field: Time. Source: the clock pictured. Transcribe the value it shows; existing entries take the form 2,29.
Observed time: 8,15
